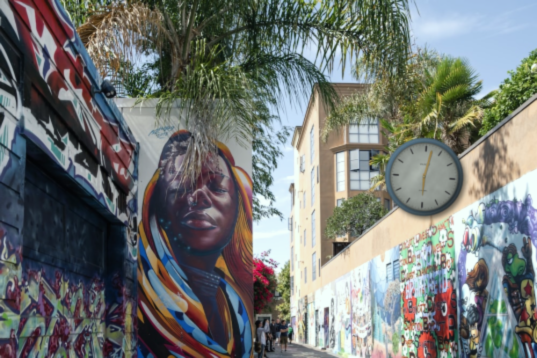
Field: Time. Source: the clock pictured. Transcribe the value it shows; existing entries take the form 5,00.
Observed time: 6,02
